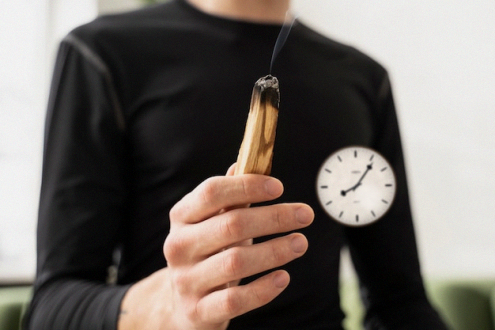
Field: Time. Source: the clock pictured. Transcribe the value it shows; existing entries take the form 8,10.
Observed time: 8,06
